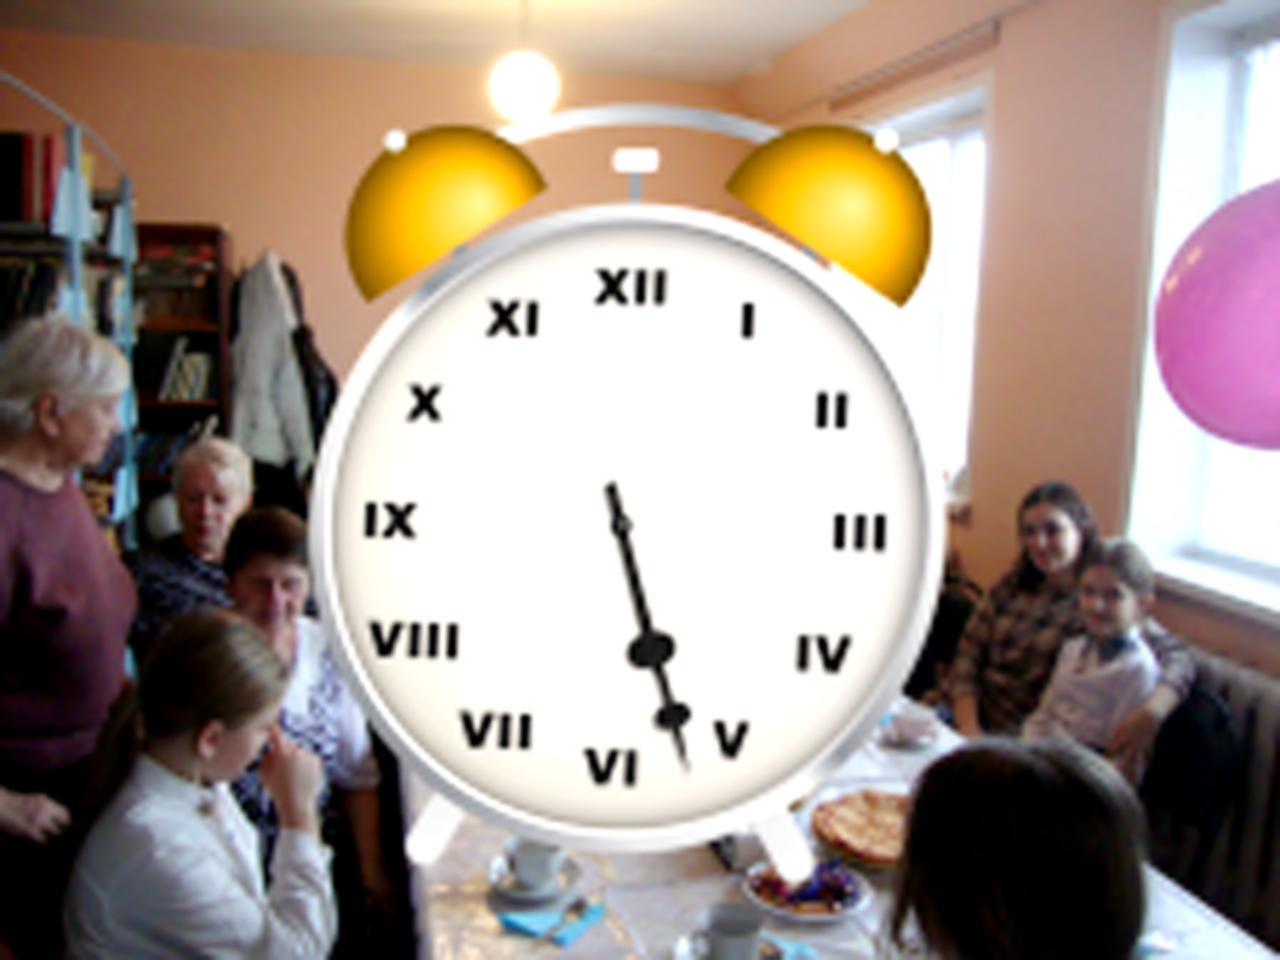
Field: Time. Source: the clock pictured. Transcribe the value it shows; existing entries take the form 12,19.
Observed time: 5,27
